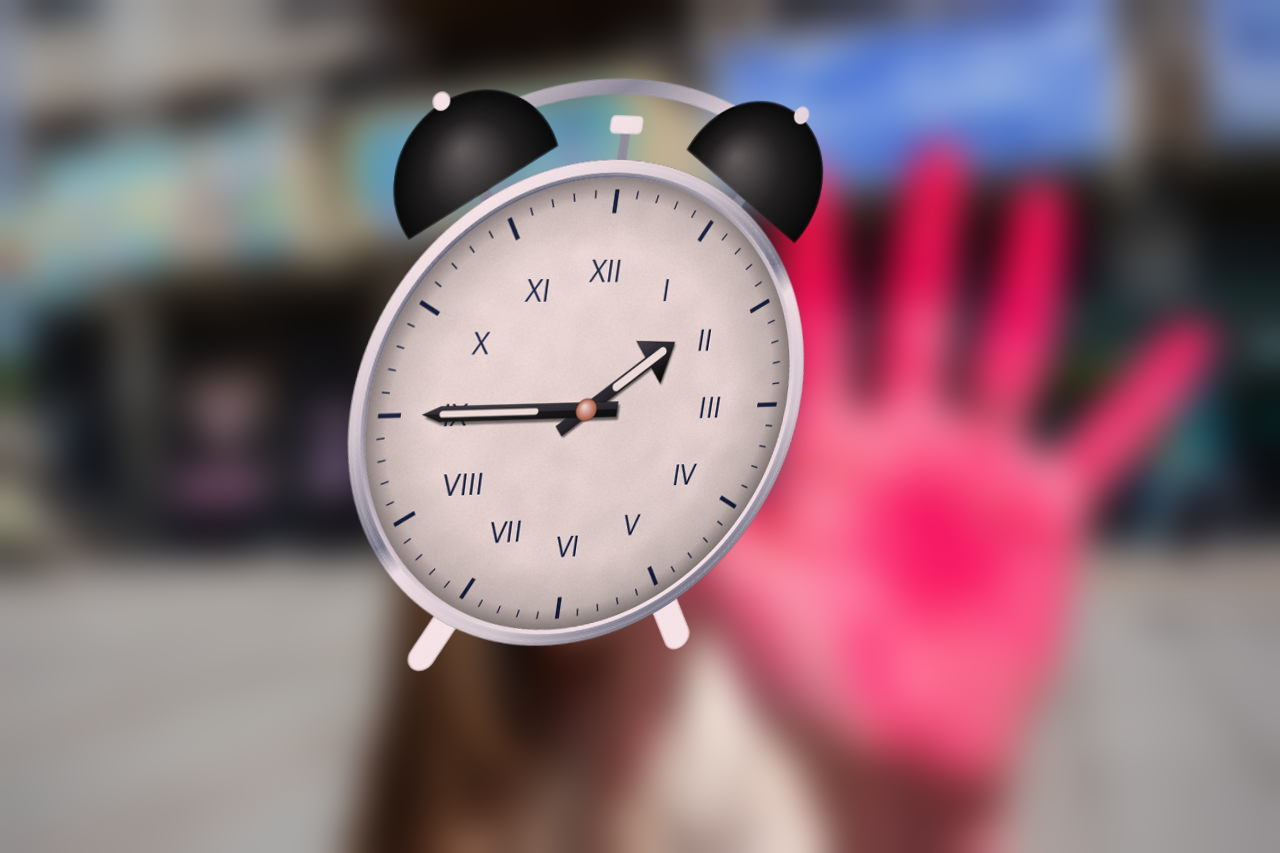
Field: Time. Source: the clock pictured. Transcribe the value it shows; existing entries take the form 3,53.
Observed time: 1,45
